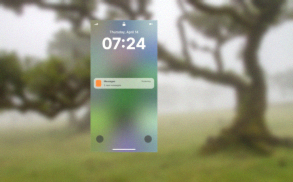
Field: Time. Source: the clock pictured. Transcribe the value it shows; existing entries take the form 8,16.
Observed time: 7,24
